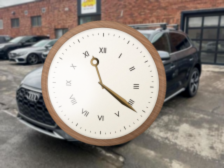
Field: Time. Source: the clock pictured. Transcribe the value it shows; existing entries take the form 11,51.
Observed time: 11,21
